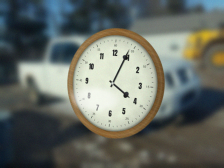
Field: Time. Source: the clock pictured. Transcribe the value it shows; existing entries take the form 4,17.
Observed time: 4,04
